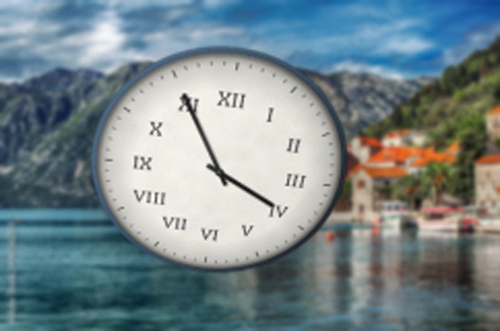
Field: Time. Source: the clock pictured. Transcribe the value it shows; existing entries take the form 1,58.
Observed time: 3,55
